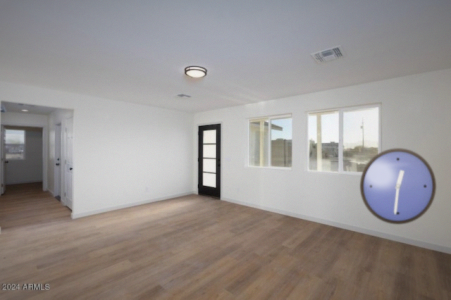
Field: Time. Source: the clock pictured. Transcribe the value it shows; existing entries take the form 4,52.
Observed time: 12,31
